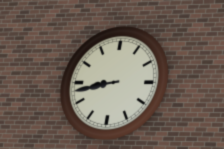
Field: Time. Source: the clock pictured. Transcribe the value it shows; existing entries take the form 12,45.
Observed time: 8,43
